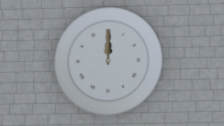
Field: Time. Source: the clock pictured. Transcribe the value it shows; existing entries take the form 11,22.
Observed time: 12,00
